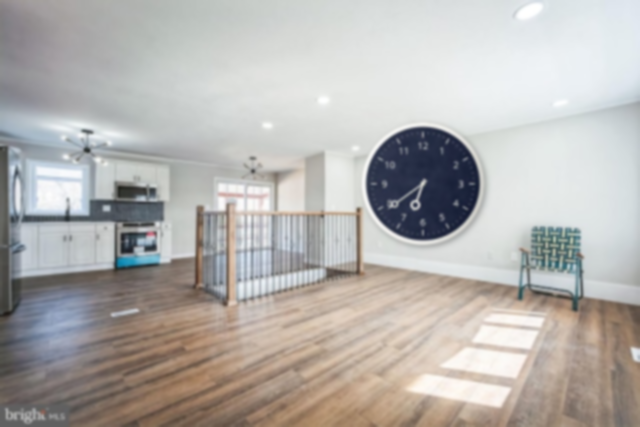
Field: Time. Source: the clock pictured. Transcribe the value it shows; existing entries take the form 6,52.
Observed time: 6,39
